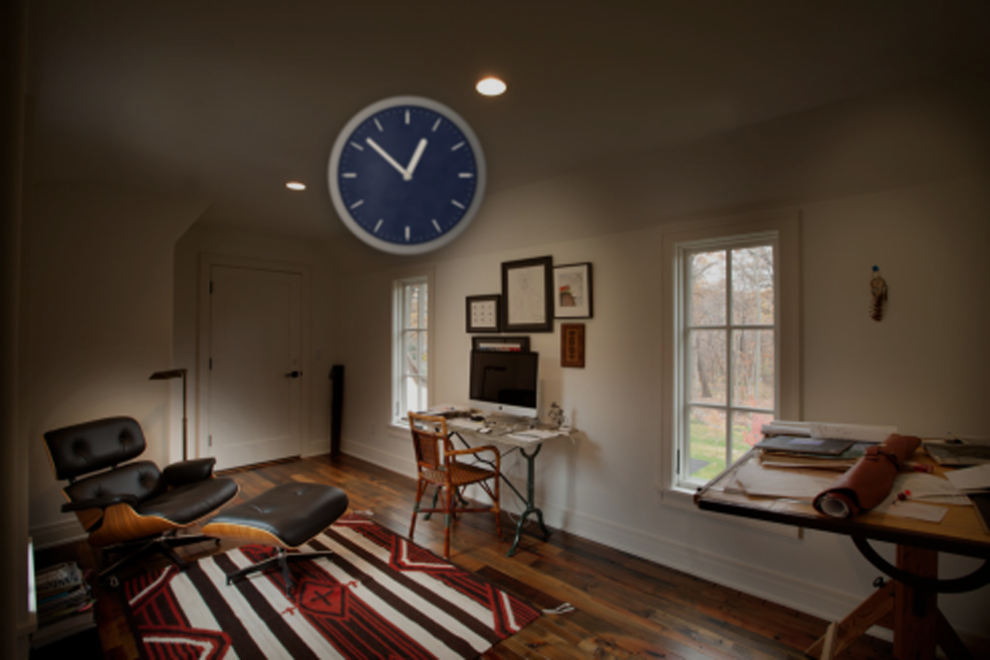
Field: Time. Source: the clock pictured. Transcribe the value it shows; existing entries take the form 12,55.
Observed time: 12,52
